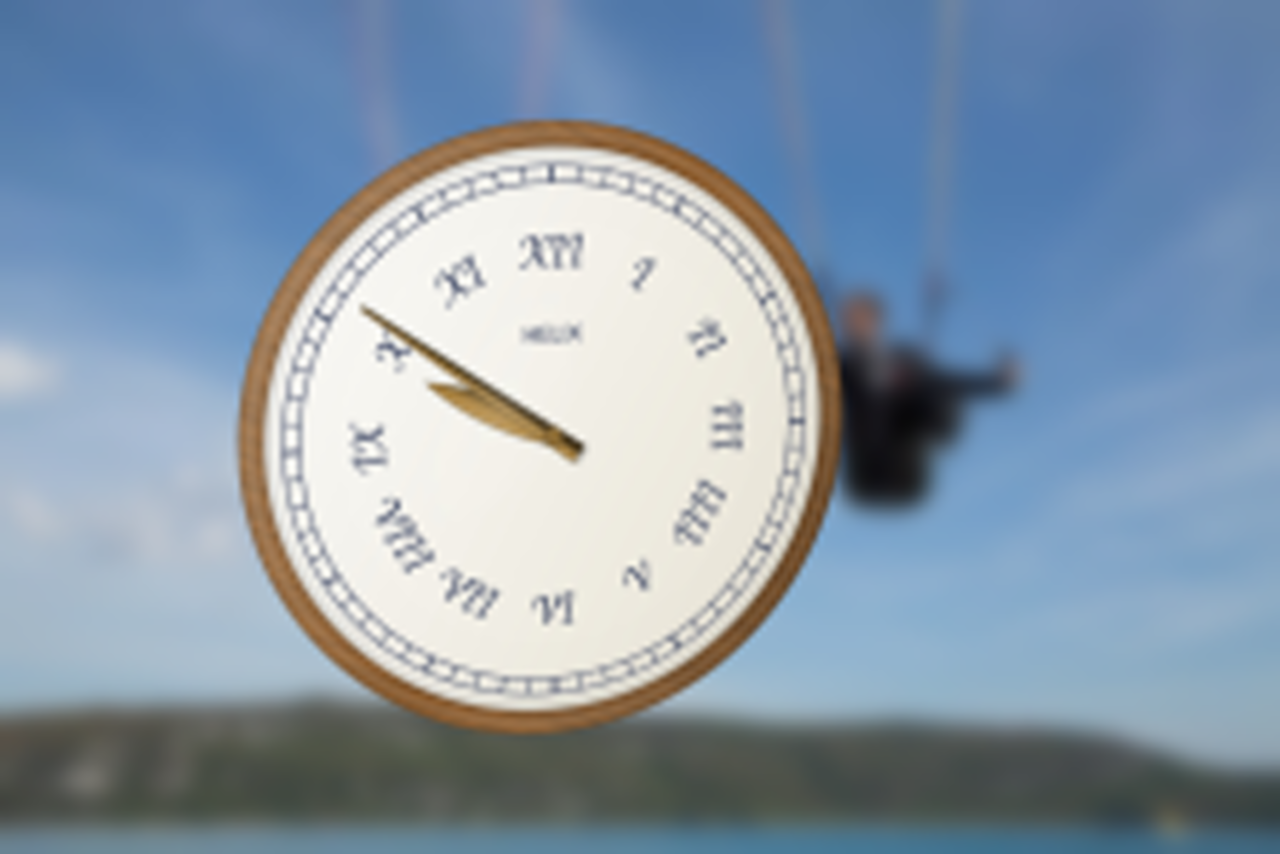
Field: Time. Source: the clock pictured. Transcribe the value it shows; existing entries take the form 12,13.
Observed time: 9,51
